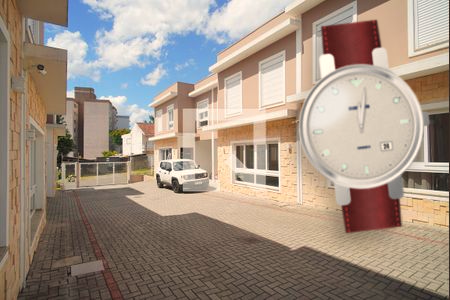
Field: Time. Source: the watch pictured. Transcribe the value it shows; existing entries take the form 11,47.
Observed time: 12,02
